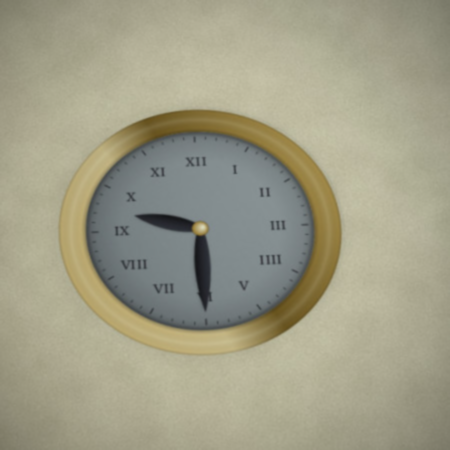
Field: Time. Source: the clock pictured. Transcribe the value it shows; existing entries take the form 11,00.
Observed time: 9,30
